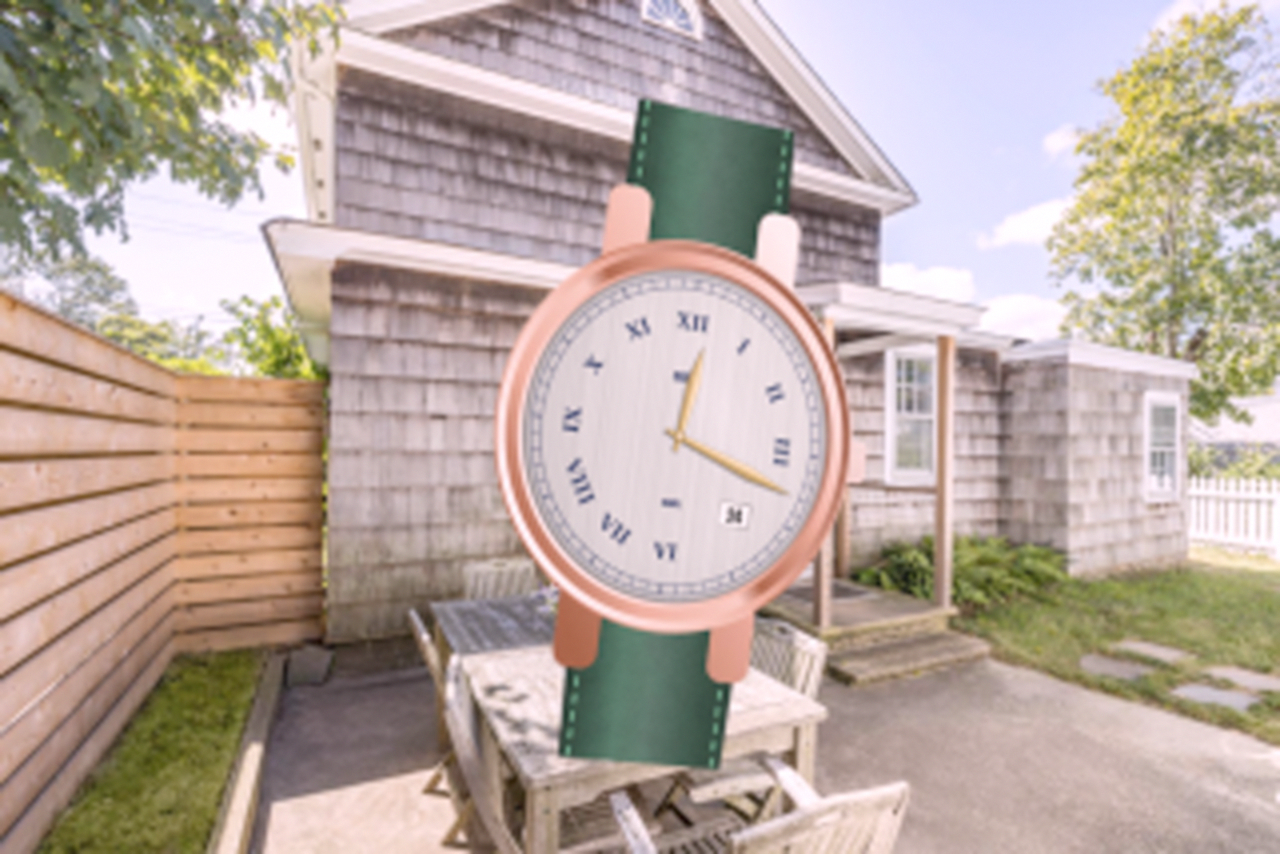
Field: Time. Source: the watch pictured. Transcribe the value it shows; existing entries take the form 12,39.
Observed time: 12,18
